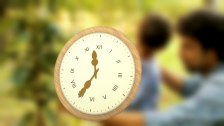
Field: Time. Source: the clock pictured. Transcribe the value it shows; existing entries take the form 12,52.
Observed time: 11,35
